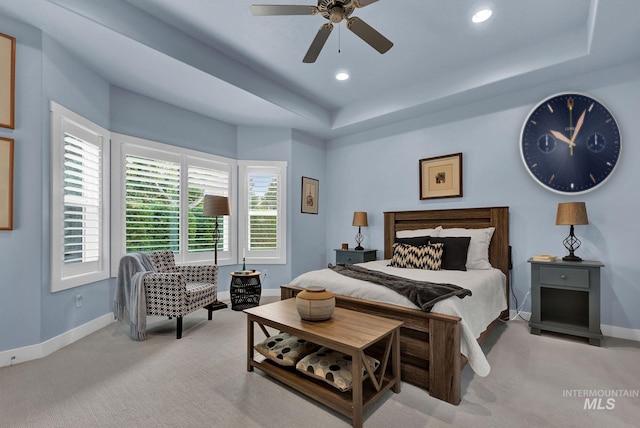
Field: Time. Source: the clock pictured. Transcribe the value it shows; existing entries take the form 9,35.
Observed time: 10,04
